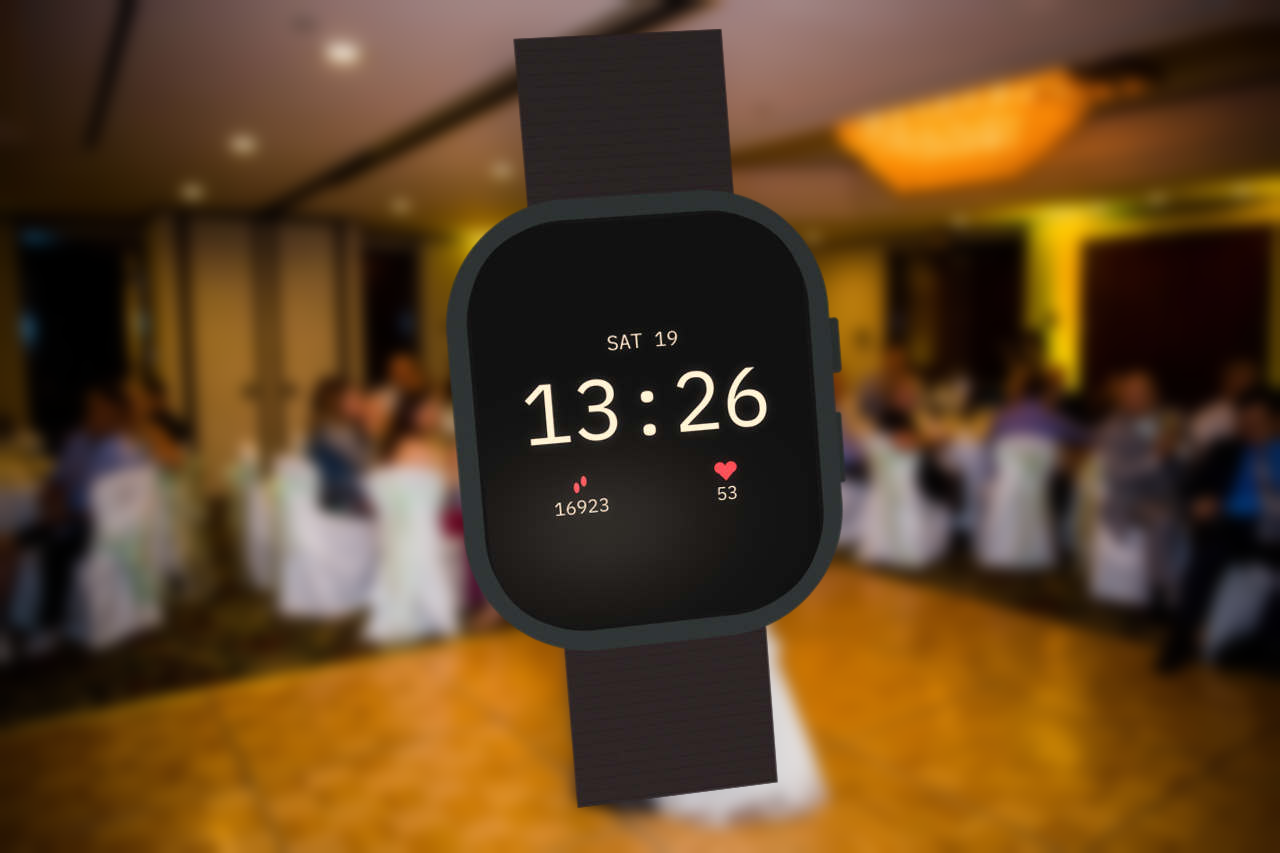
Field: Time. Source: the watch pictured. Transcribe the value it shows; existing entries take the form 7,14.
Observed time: 13,26
